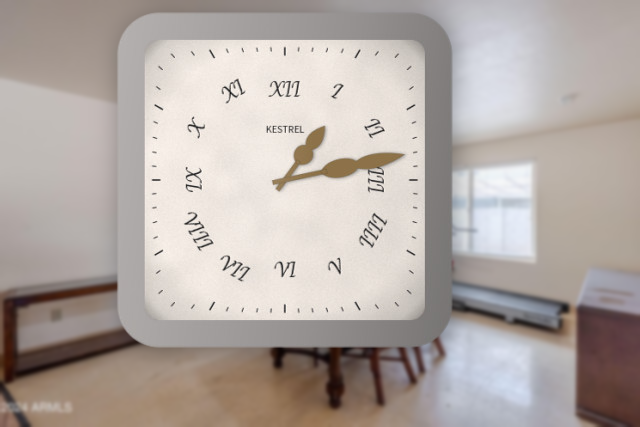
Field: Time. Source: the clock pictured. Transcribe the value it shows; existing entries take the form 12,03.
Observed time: 1,13
